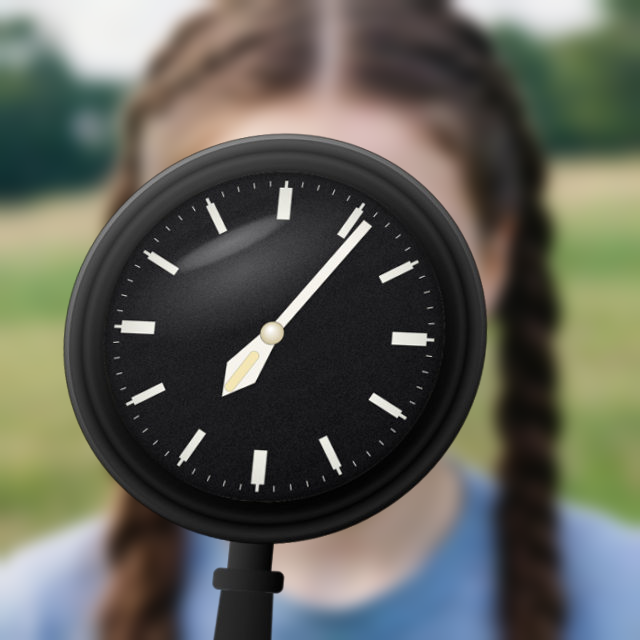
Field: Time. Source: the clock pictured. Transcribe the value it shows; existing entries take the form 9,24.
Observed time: 7,06
